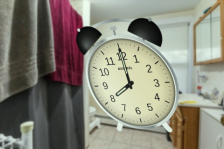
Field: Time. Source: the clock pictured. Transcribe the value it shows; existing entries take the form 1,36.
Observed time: 8,00
